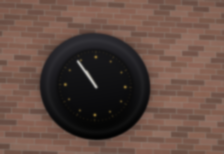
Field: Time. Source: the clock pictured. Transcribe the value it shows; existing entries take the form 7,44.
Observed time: 10,54
